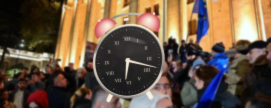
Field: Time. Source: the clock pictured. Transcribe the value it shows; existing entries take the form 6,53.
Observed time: 6,18
